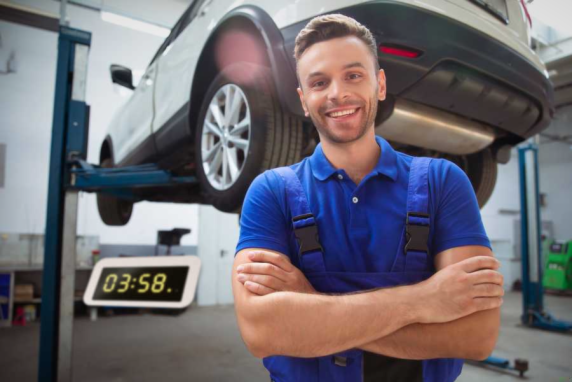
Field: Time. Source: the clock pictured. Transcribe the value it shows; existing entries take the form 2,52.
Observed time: 3,58
